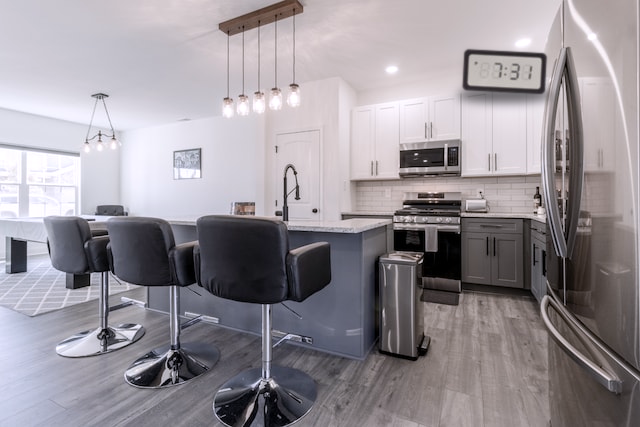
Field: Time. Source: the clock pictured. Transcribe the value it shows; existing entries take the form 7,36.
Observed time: 7,31
